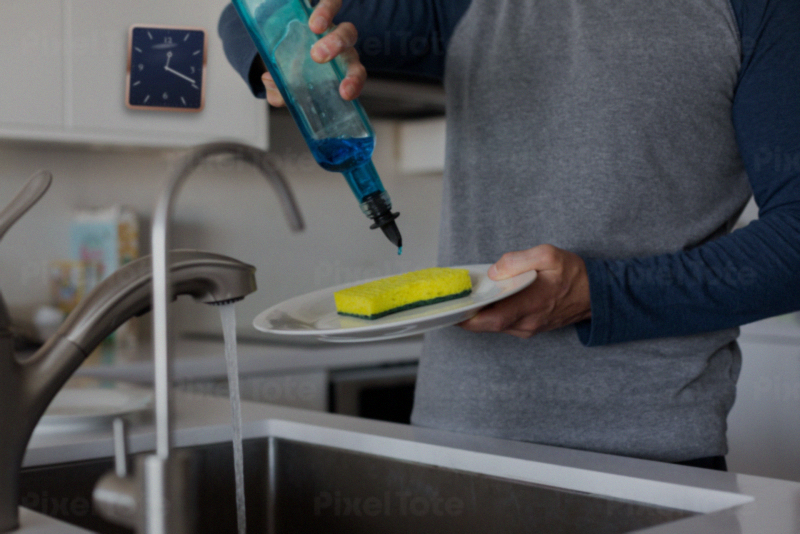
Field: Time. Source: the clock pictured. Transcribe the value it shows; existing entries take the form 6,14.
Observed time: 12,19
